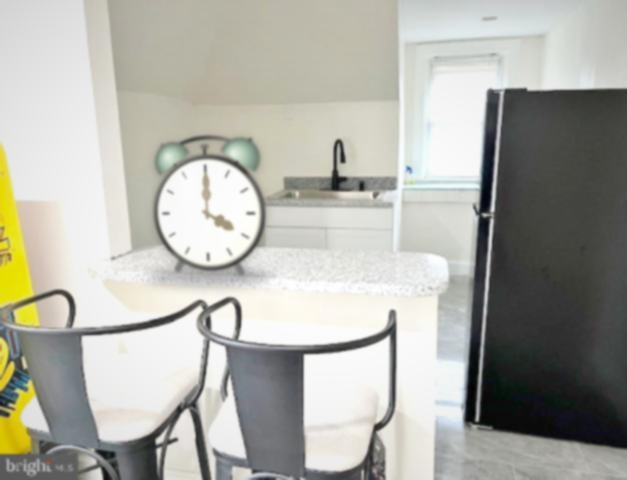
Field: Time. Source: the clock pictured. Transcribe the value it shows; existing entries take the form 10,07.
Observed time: 4,00
